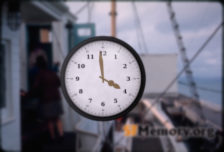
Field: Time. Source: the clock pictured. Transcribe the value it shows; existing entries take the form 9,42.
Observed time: 3,59
